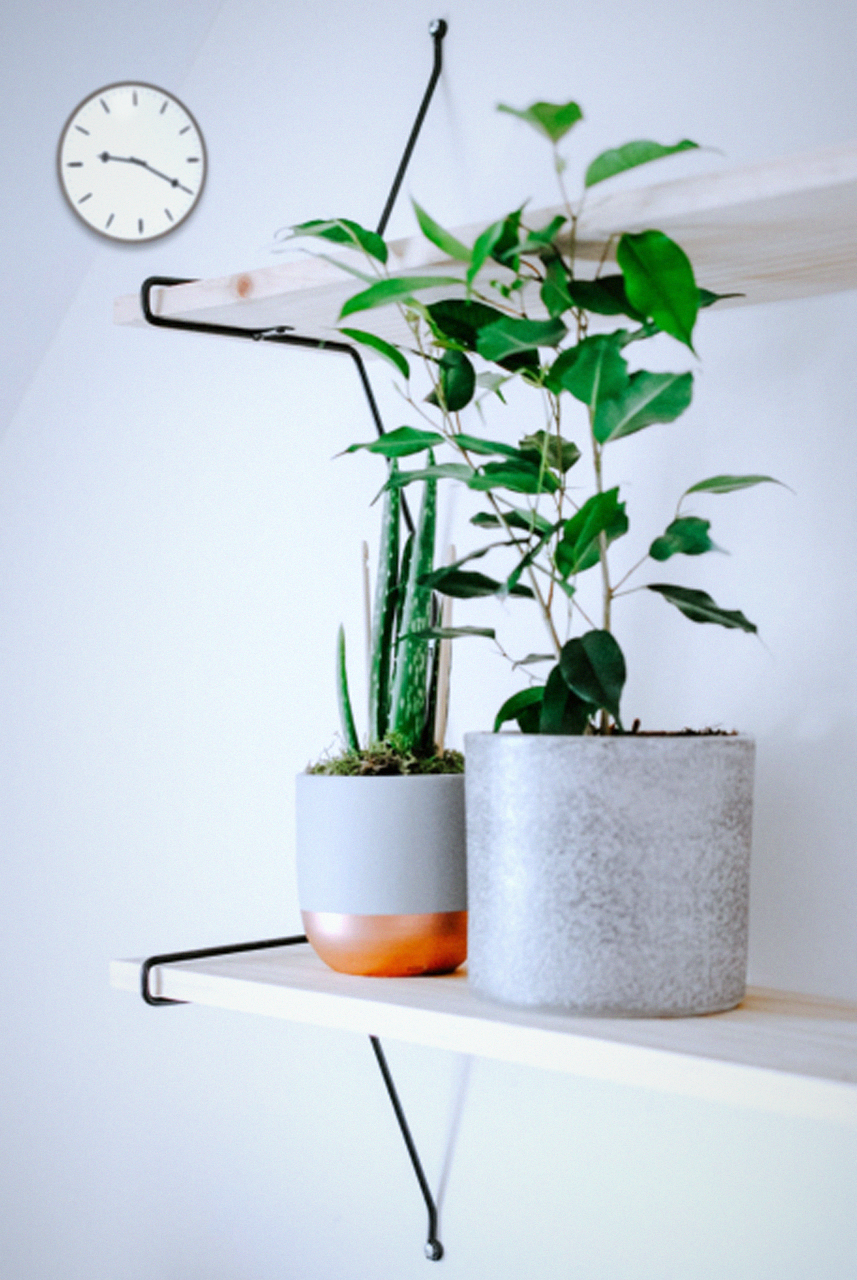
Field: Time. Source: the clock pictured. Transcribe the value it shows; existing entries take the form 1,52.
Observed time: 9,20
